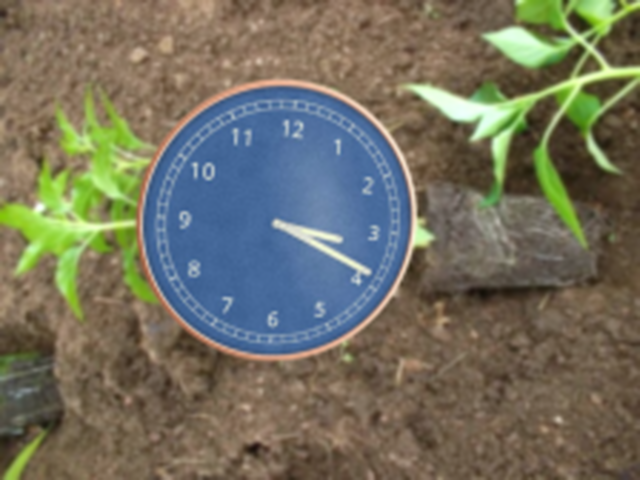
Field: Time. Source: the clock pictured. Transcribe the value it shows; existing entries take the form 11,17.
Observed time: 3,19
